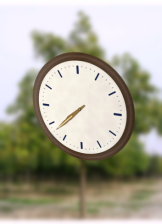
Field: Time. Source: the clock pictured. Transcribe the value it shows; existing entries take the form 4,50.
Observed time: 7,38
